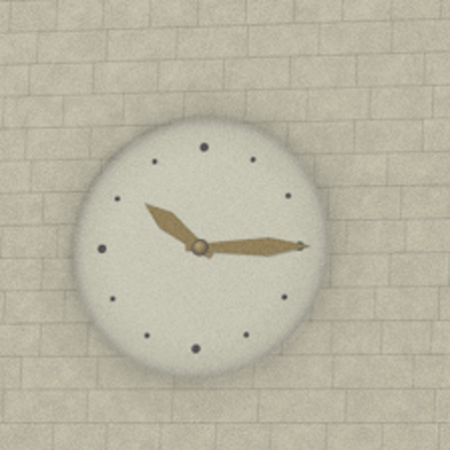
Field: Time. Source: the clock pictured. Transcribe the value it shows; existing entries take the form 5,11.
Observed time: 10,15
